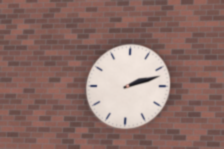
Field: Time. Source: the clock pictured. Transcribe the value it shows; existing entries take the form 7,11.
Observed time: 2,12
